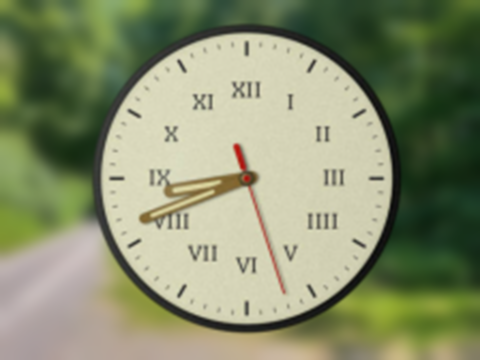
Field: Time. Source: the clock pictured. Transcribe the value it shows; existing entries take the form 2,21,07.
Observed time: 8,41,27
